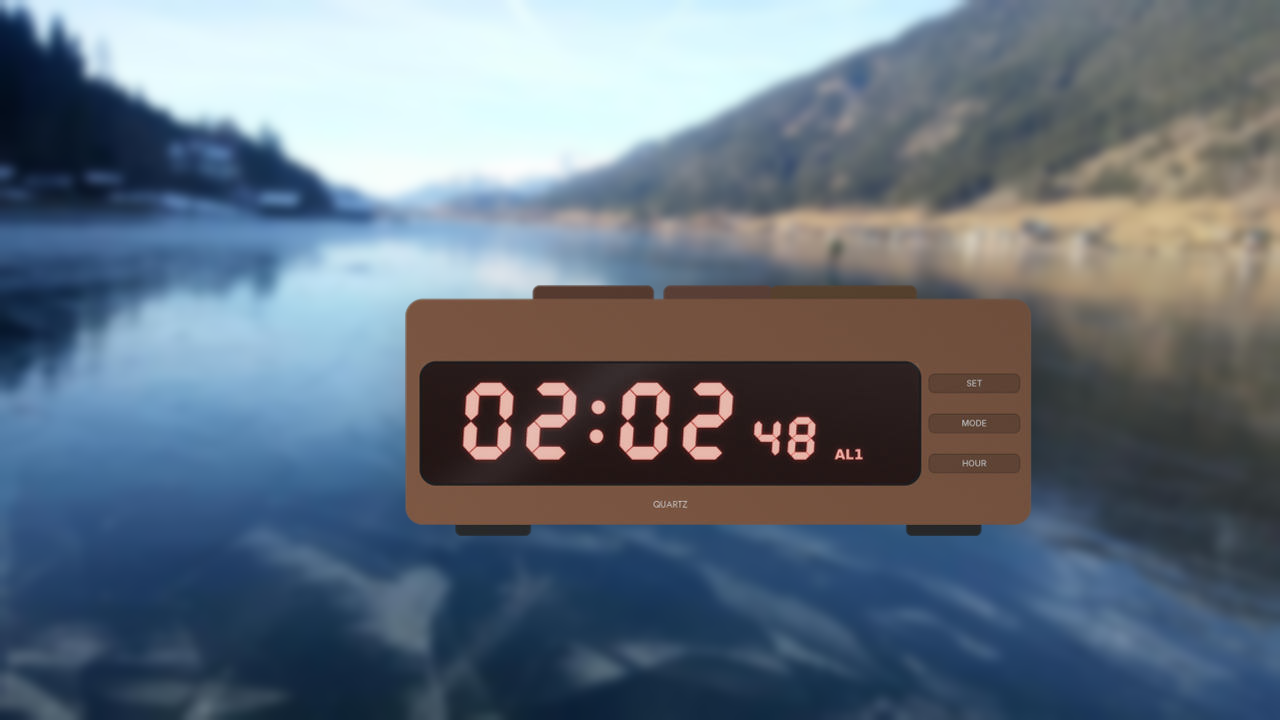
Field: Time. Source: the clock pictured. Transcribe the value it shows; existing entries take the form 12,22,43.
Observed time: 2,02,48
